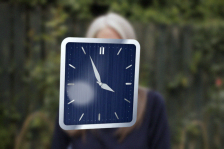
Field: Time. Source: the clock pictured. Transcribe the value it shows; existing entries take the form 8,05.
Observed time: 3,56
